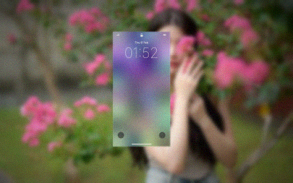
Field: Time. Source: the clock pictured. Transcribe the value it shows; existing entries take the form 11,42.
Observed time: 1,52
